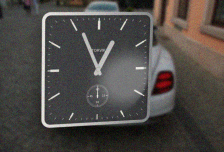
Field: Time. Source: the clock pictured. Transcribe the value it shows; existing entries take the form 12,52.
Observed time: 12,56
